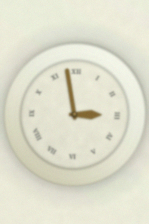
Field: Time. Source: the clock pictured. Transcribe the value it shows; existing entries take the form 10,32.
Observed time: 2,58
